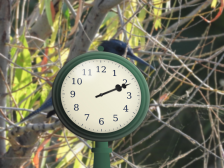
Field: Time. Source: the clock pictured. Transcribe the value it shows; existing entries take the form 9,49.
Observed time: 2,11
